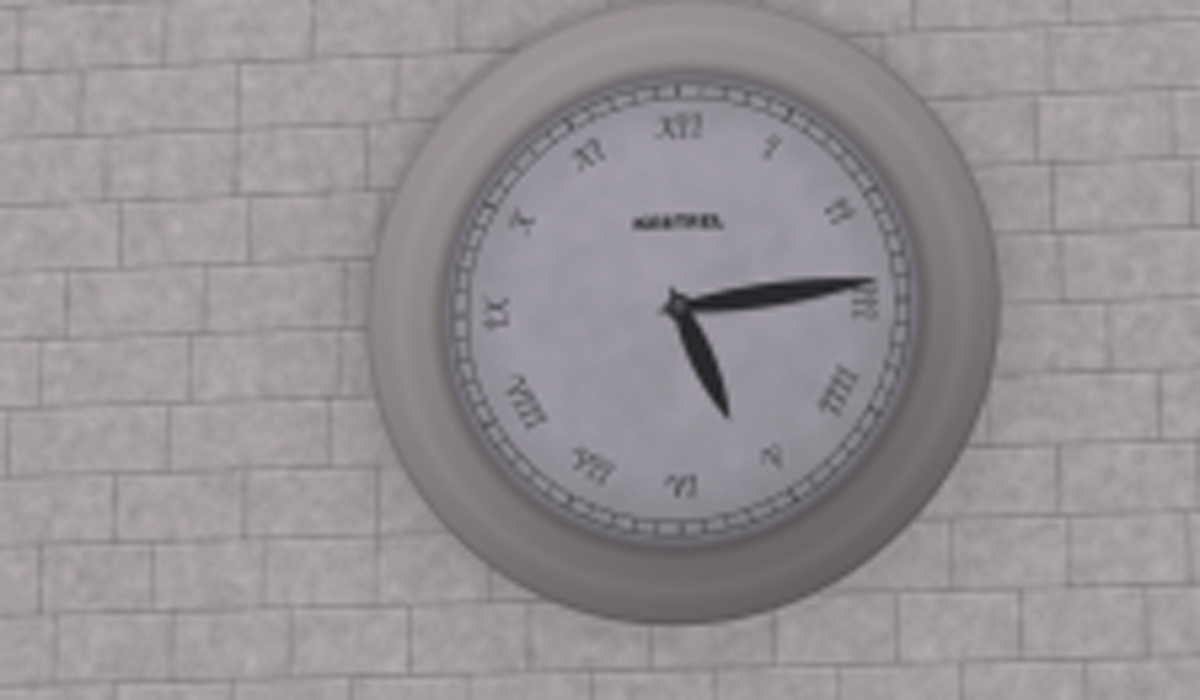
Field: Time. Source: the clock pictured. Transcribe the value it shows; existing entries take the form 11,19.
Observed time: 5,14
